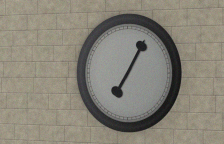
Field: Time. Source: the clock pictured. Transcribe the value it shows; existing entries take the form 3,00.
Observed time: 7,05
